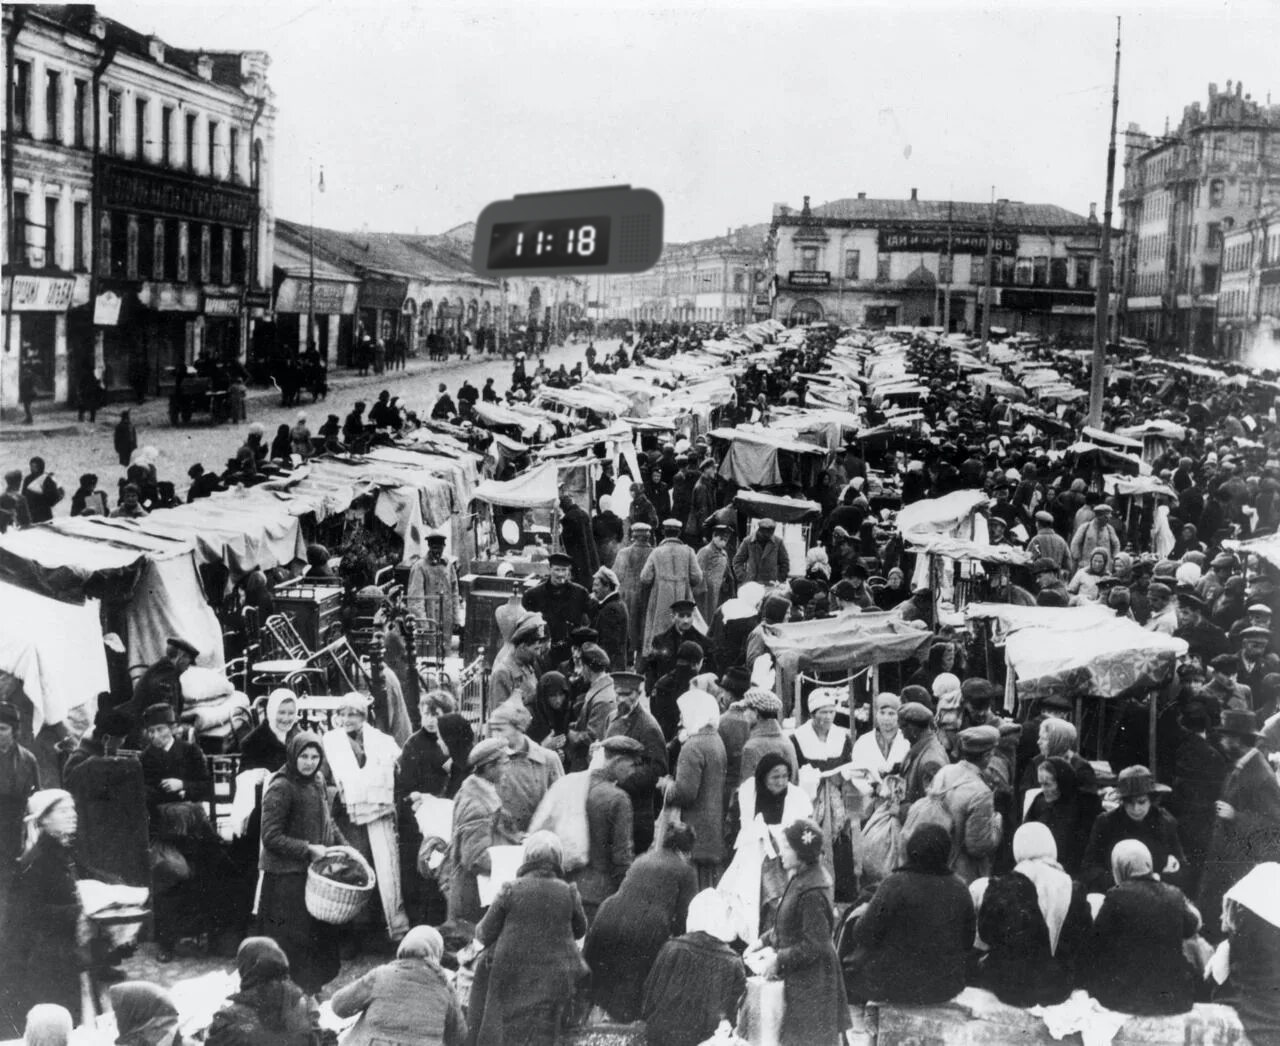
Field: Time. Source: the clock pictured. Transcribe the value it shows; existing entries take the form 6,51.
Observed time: 11,18
